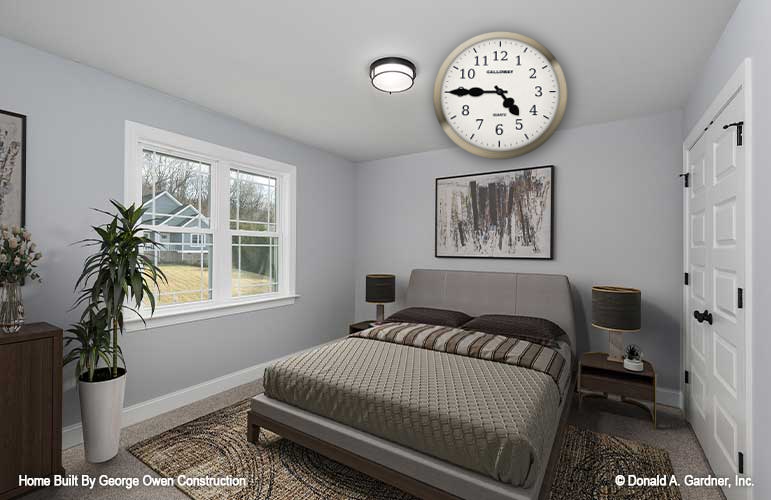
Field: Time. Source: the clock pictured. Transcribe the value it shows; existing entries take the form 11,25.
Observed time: 4,45
